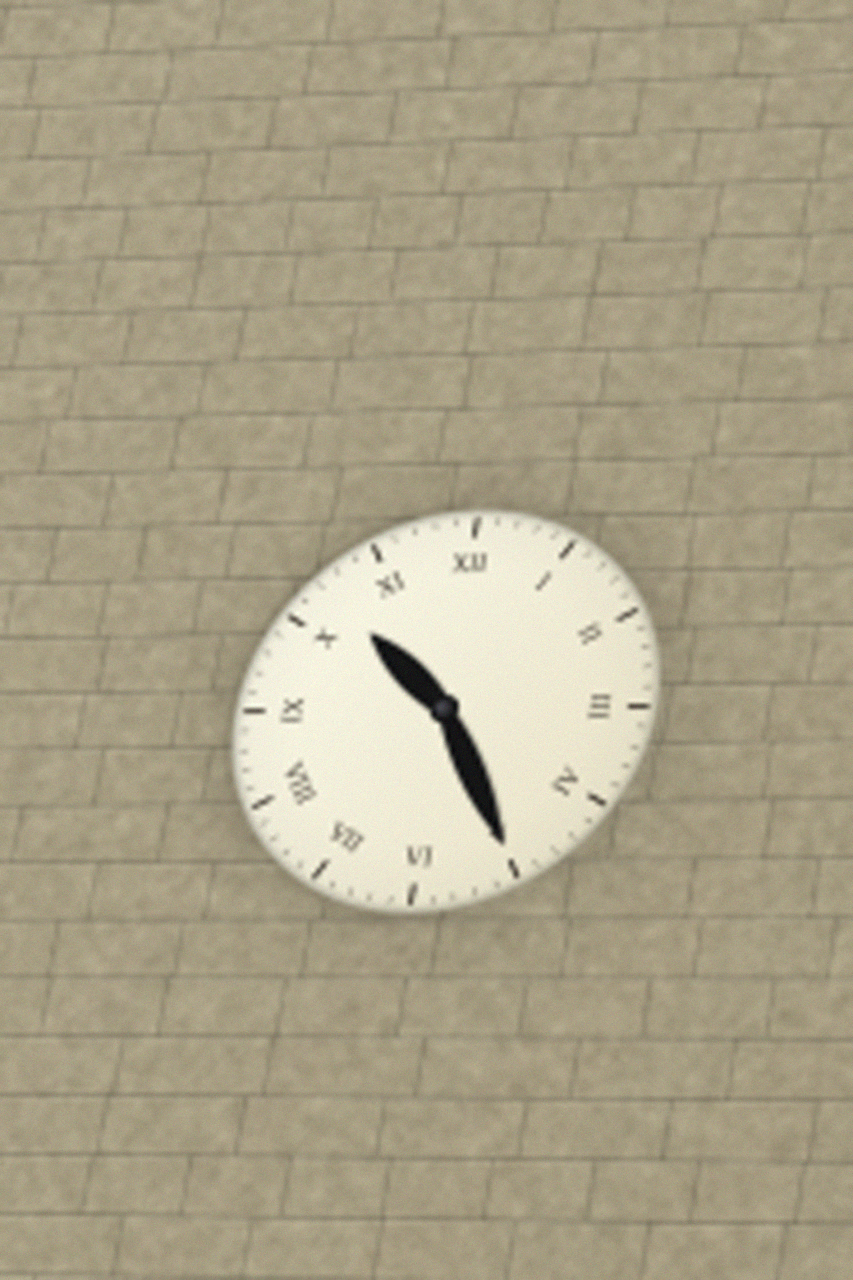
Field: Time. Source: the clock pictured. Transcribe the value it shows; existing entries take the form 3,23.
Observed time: 10,25
